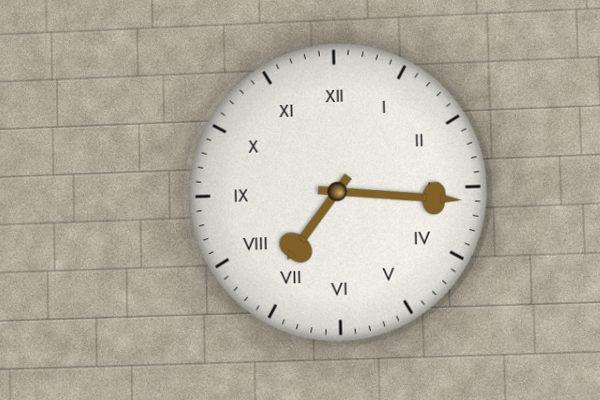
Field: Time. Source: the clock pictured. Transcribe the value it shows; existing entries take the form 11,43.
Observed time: 7,16
